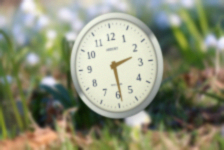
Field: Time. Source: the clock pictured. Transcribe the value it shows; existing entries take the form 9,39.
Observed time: 2,29
